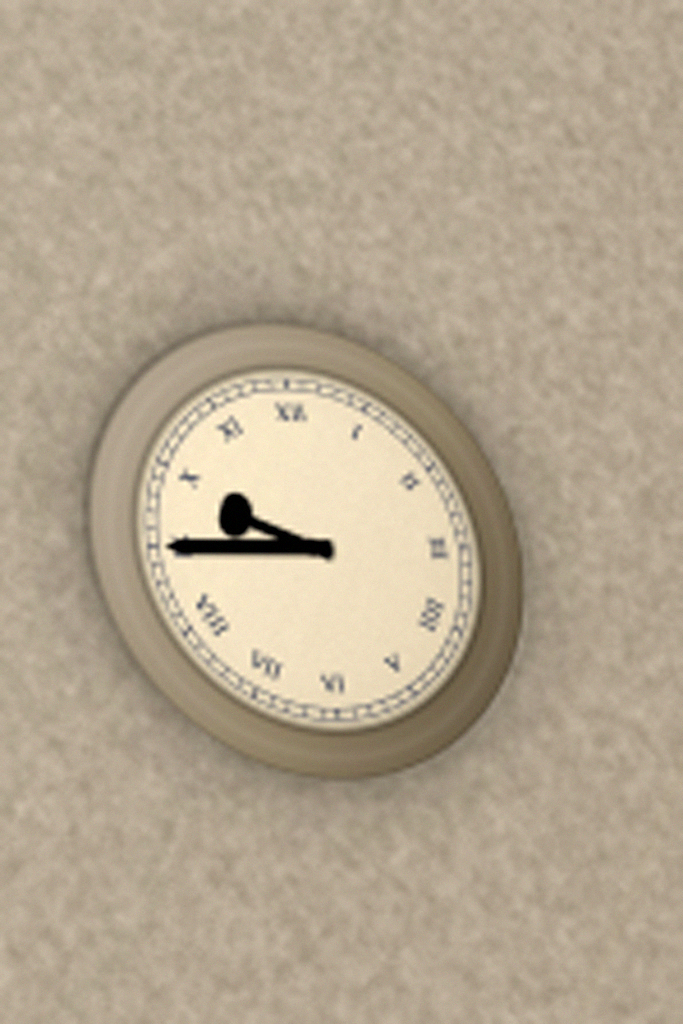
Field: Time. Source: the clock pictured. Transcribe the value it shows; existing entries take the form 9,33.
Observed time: 9,45
